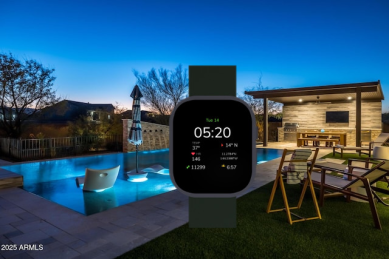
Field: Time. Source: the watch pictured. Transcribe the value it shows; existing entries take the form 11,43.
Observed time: 5,20
